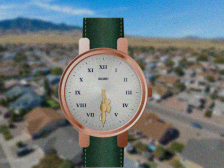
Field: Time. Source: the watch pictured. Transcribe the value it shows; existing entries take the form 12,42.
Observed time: 5,30
